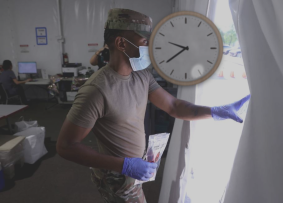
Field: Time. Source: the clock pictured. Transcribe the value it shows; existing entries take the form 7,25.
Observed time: 9,39
